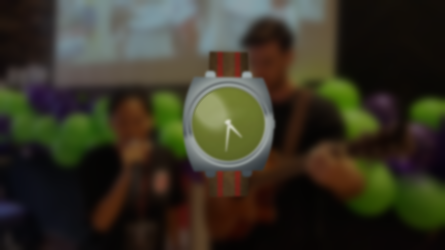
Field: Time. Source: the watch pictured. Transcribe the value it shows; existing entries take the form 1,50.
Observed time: 4,31
